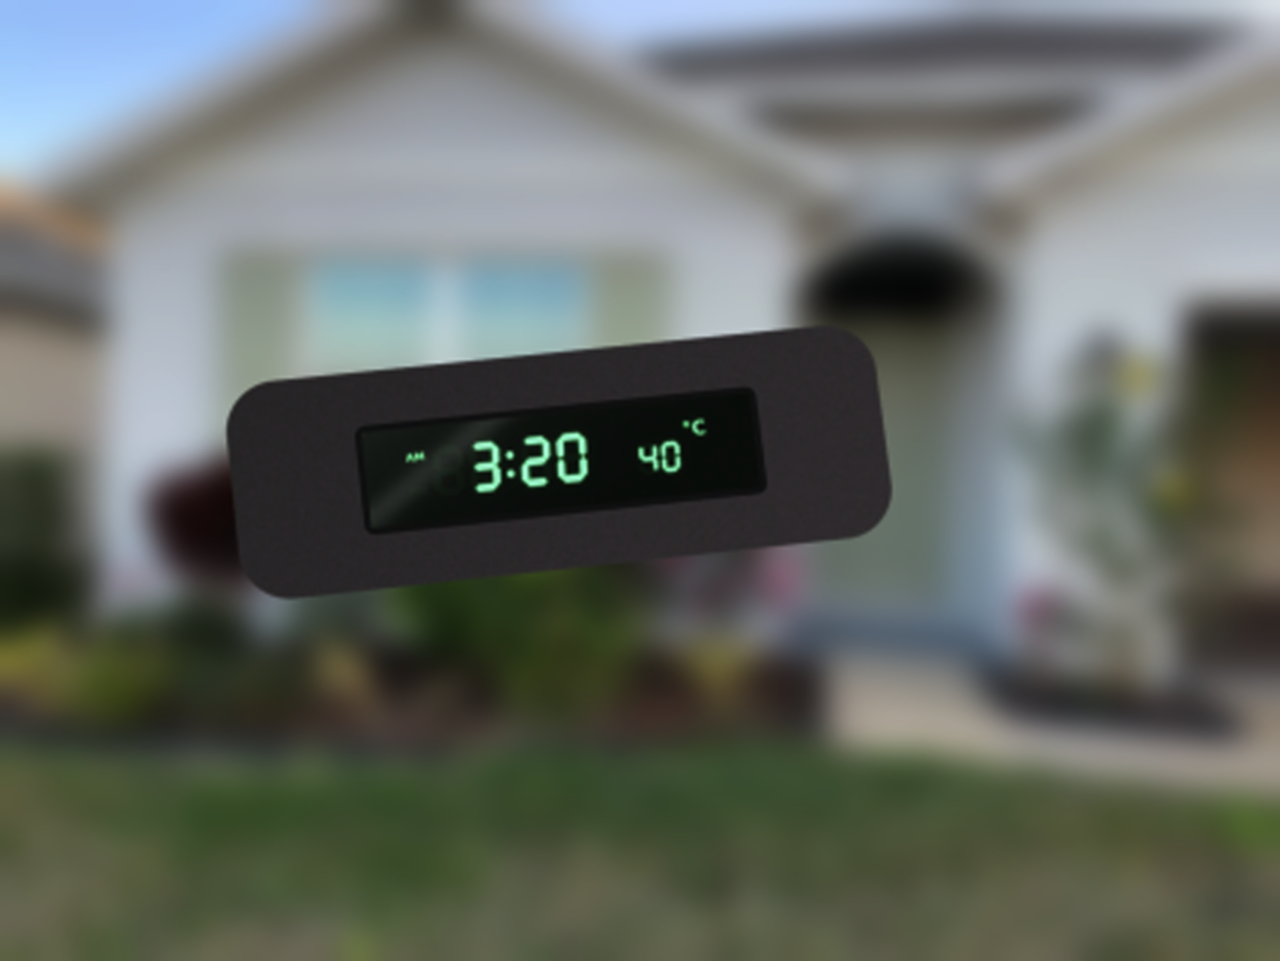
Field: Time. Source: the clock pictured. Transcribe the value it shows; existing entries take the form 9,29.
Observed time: 3,20
